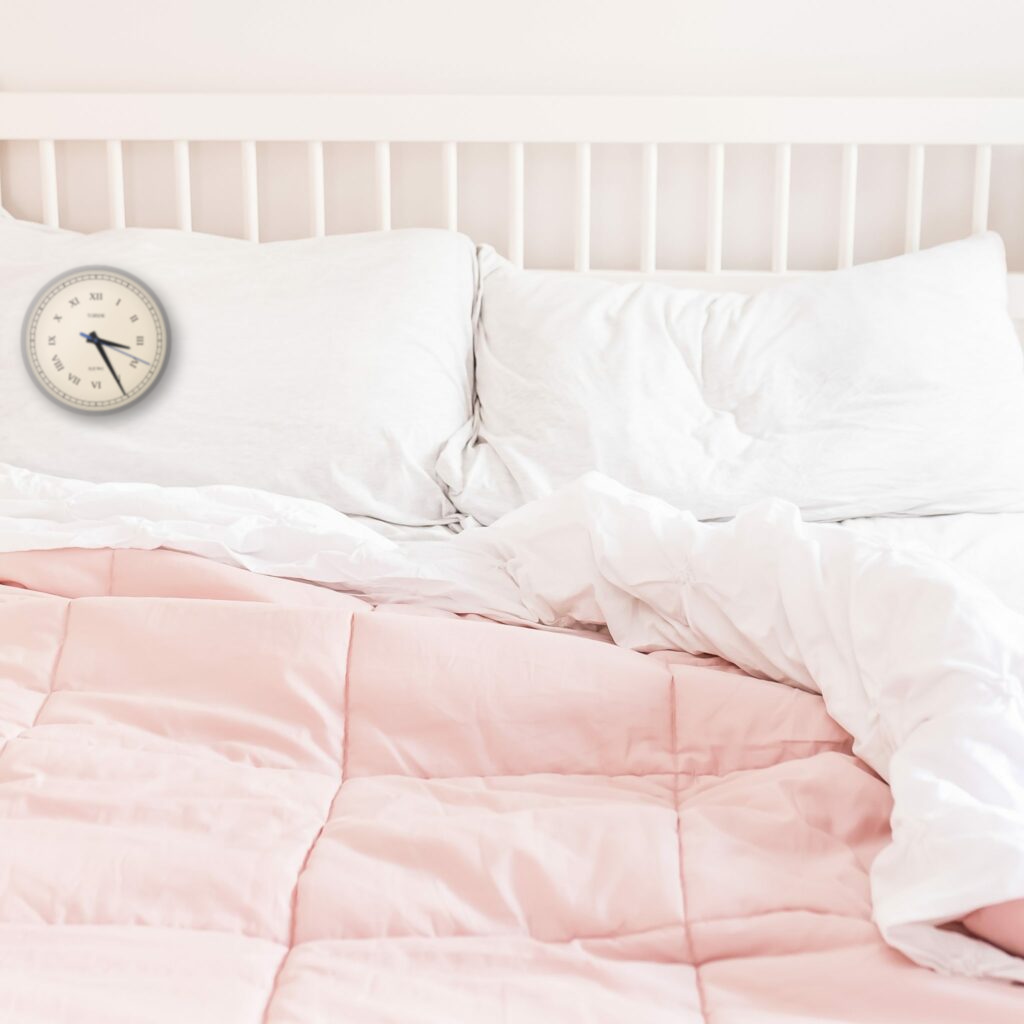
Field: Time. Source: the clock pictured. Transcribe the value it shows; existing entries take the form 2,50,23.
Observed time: 3,25,19
